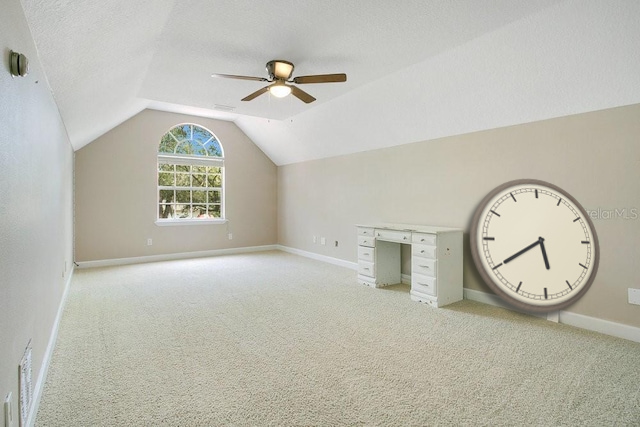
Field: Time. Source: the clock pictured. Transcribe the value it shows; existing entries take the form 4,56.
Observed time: 5,40
